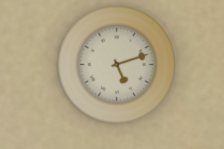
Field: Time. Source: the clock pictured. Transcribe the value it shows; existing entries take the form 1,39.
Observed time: 5,12
